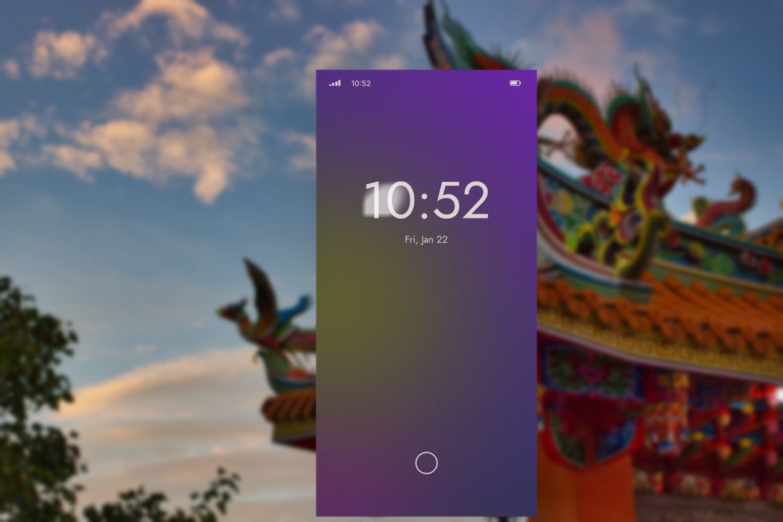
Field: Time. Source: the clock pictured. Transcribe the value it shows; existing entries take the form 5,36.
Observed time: 10,52
